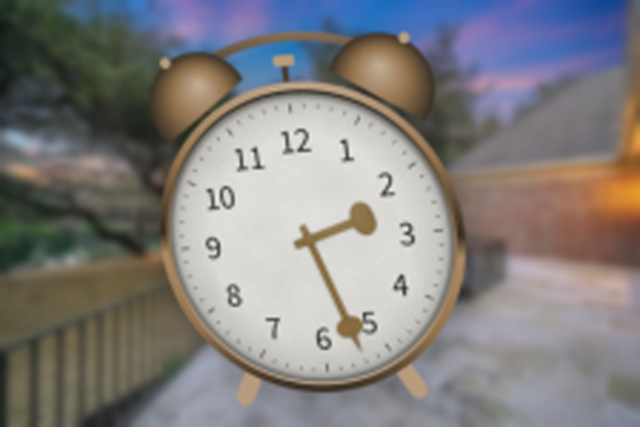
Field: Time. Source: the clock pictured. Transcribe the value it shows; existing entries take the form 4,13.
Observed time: 2,27
